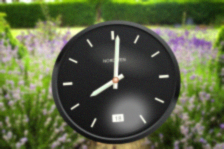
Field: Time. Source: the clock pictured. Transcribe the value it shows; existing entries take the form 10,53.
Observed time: 8,01
